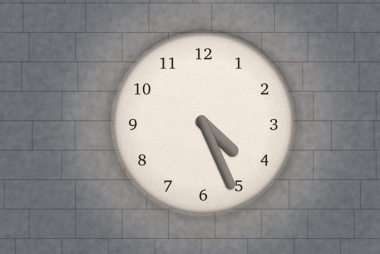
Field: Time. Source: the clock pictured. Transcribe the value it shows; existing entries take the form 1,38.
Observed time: 4,26
